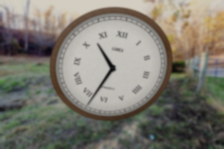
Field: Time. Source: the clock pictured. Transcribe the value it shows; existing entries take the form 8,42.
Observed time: 10,33
